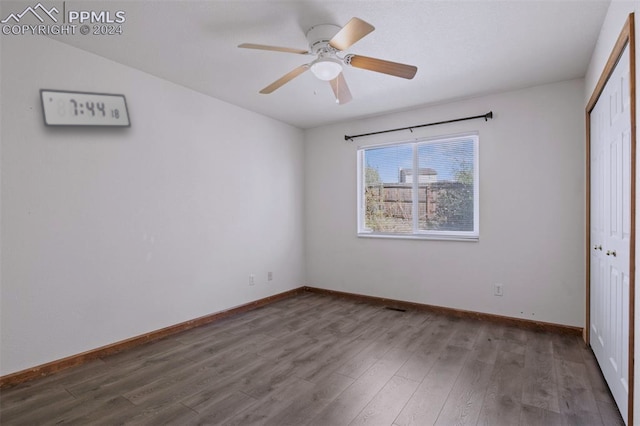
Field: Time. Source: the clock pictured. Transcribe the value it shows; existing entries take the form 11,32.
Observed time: 7,44
